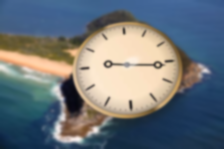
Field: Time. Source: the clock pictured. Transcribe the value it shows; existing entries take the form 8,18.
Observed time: 9,16
